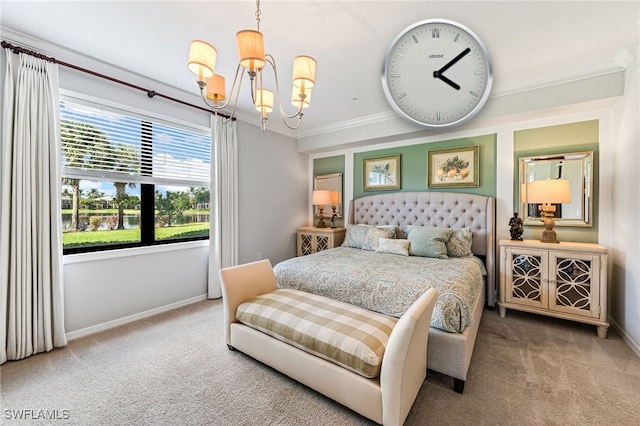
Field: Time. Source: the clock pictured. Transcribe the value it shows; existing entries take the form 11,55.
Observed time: 4,09
